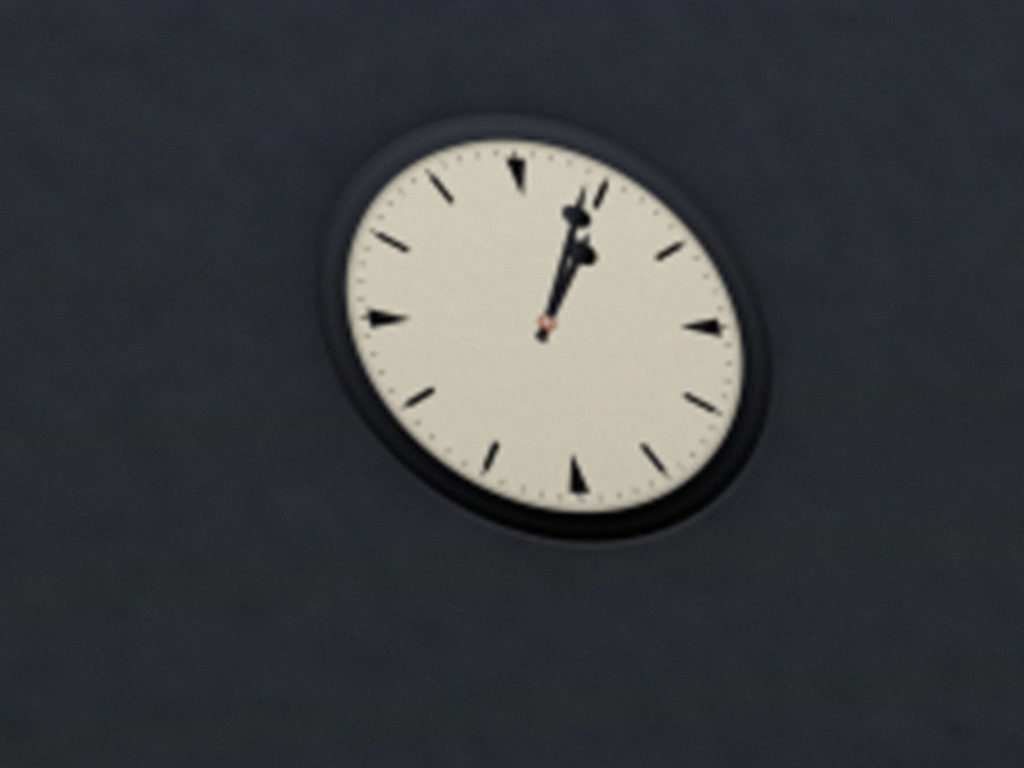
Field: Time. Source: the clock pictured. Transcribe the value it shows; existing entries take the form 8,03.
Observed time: 1,04
